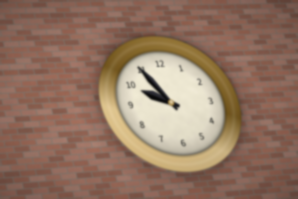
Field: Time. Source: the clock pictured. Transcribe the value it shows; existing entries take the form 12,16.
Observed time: 9,55
